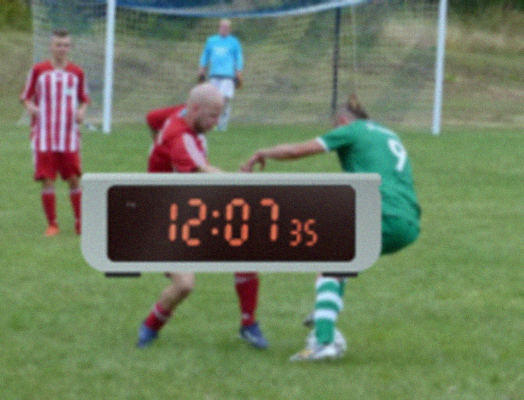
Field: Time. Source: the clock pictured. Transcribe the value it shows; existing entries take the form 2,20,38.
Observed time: 12,07,35
